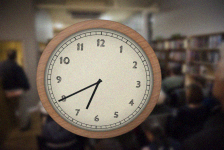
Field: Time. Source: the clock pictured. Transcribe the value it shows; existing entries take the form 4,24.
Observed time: 6,40
